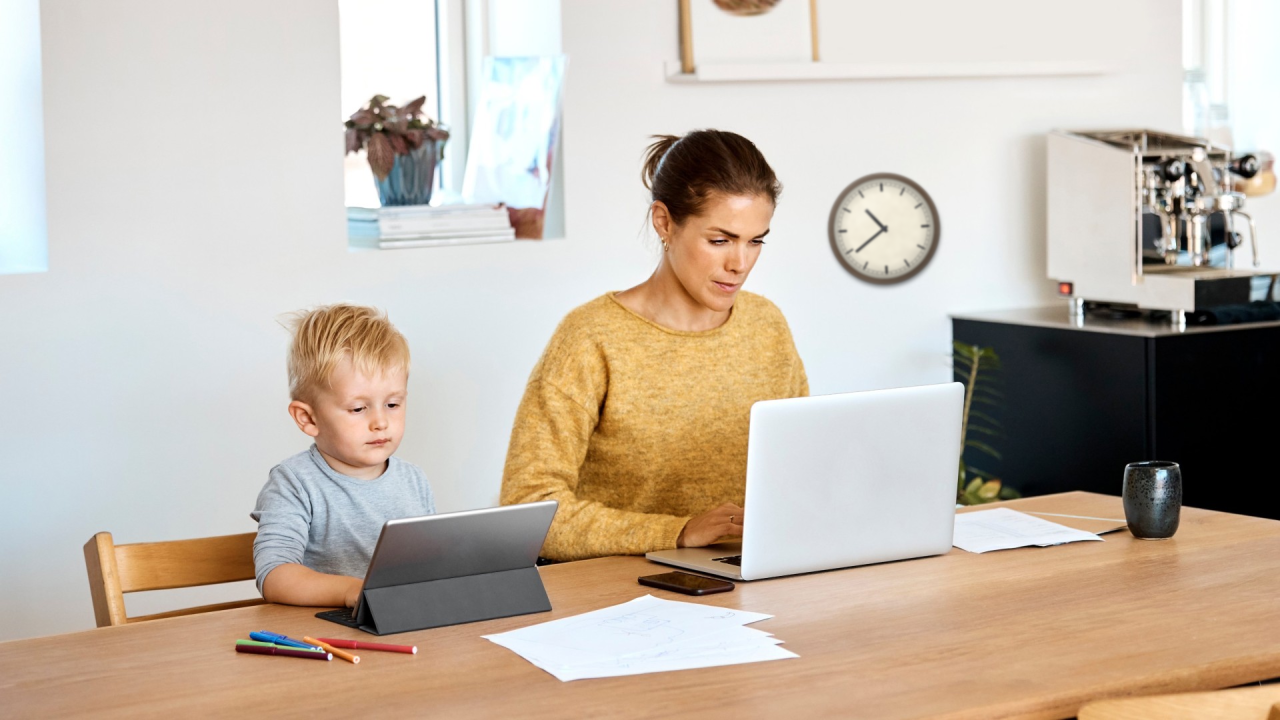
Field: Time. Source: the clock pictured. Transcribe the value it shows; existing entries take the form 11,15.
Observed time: 10,39
